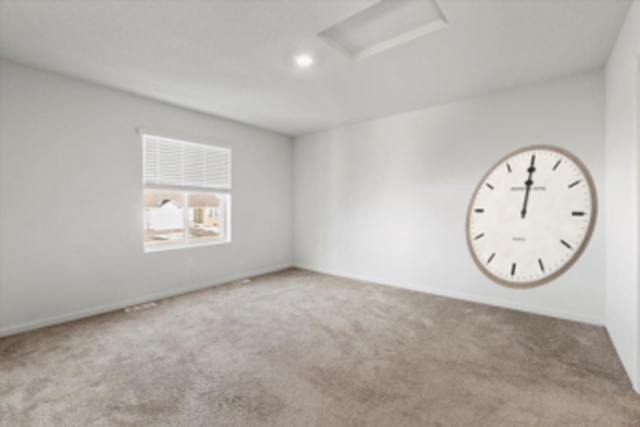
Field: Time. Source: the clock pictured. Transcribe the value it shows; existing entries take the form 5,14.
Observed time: 12,00
